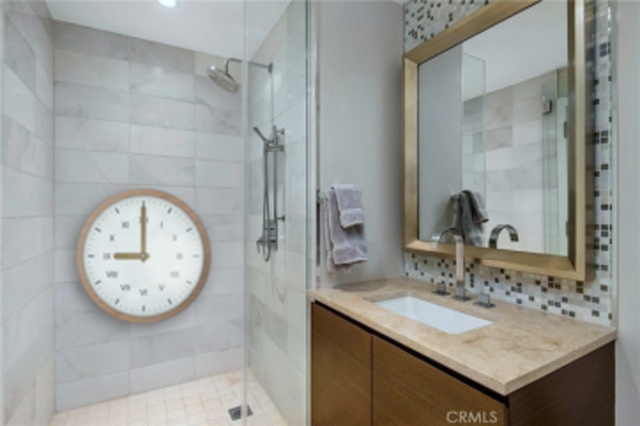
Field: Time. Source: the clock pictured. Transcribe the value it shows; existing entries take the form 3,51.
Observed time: 9,00
